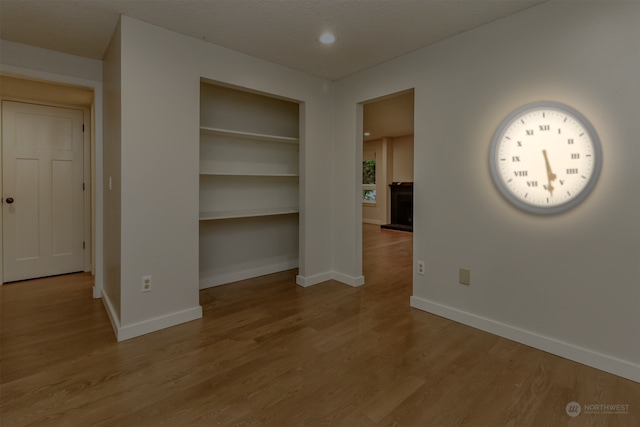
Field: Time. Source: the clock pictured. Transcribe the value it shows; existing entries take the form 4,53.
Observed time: 5,29
